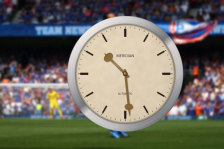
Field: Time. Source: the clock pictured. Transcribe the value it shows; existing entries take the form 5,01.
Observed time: 10,29
